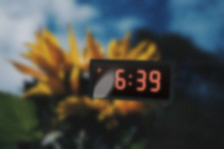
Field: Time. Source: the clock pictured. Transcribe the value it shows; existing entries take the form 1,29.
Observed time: 6,39
